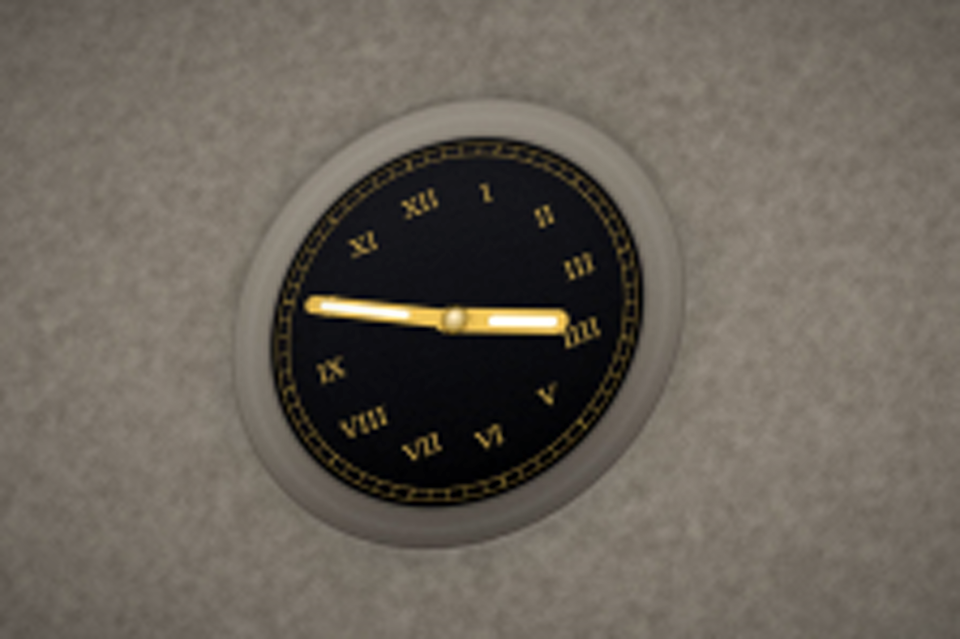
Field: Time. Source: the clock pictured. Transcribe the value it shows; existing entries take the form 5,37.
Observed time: 3,50
